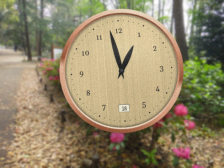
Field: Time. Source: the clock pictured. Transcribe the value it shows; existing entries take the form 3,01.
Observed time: 12,58
